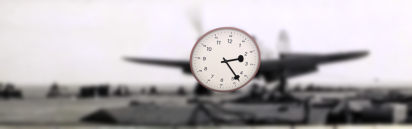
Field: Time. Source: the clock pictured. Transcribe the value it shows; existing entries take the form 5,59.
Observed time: 2,23
